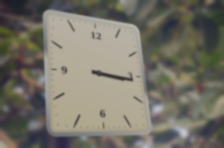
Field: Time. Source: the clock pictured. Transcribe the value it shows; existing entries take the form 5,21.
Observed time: 3,16
